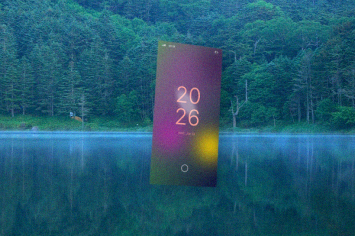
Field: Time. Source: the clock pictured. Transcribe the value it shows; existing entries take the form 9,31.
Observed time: 20,26
